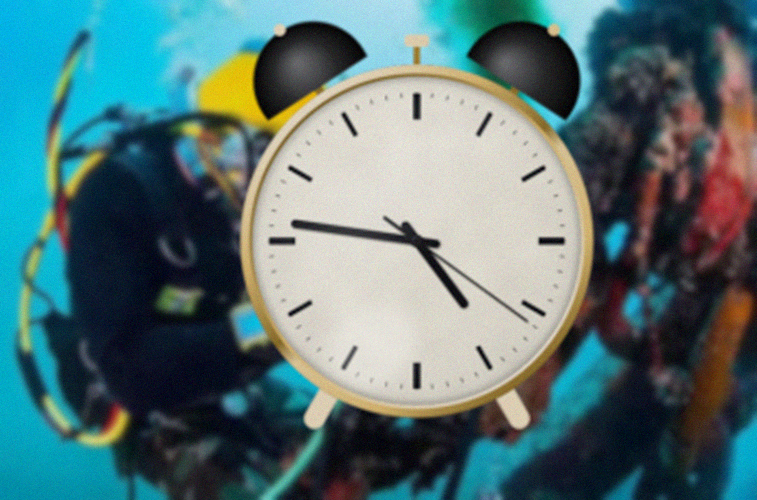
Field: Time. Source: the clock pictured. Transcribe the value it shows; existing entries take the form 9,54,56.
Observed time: 4,46,21
